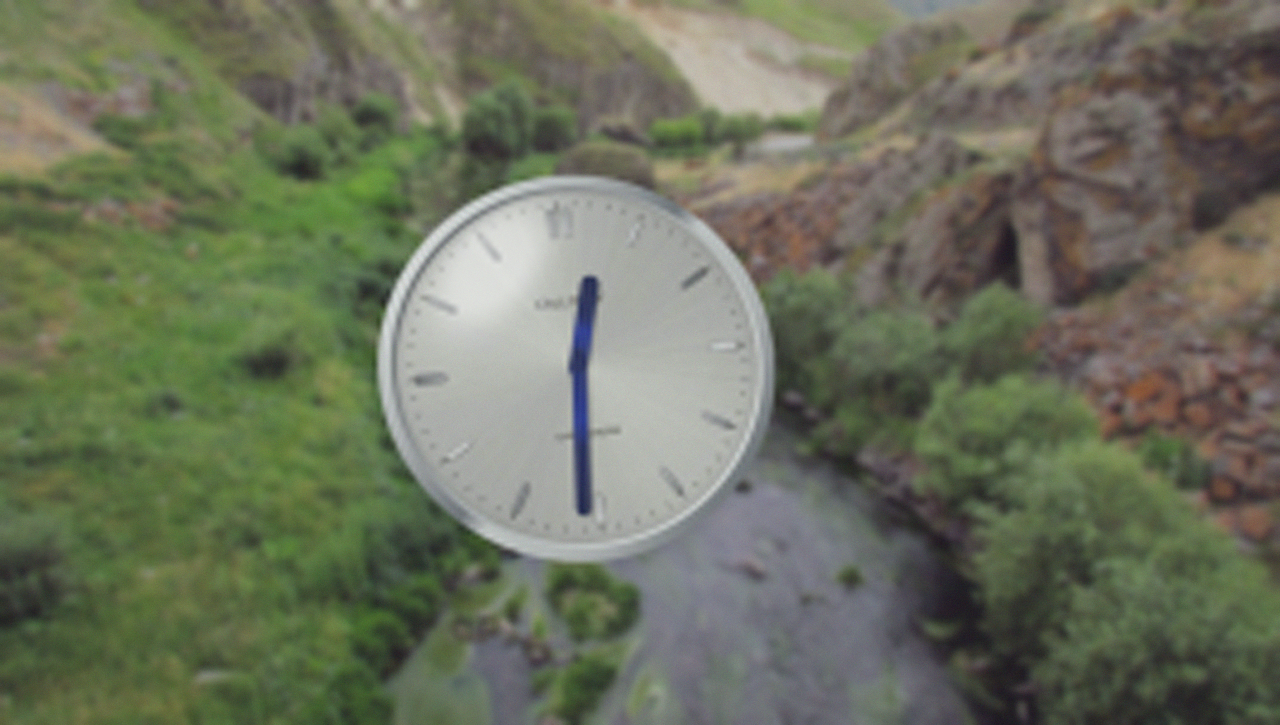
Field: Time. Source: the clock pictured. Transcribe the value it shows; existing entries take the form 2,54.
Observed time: 12,31
